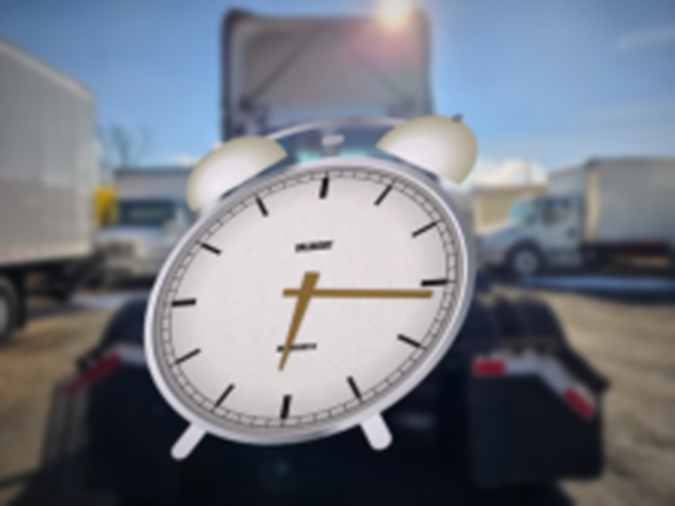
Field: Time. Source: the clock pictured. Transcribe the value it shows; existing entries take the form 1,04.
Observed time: 6,16
